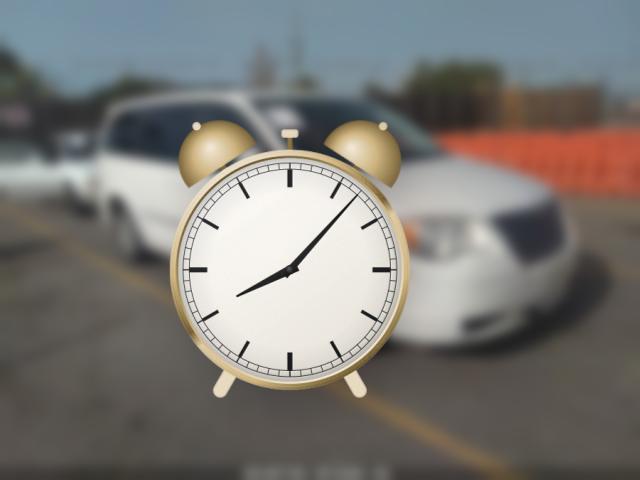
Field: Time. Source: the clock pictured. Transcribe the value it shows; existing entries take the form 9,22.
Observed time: 8,07
